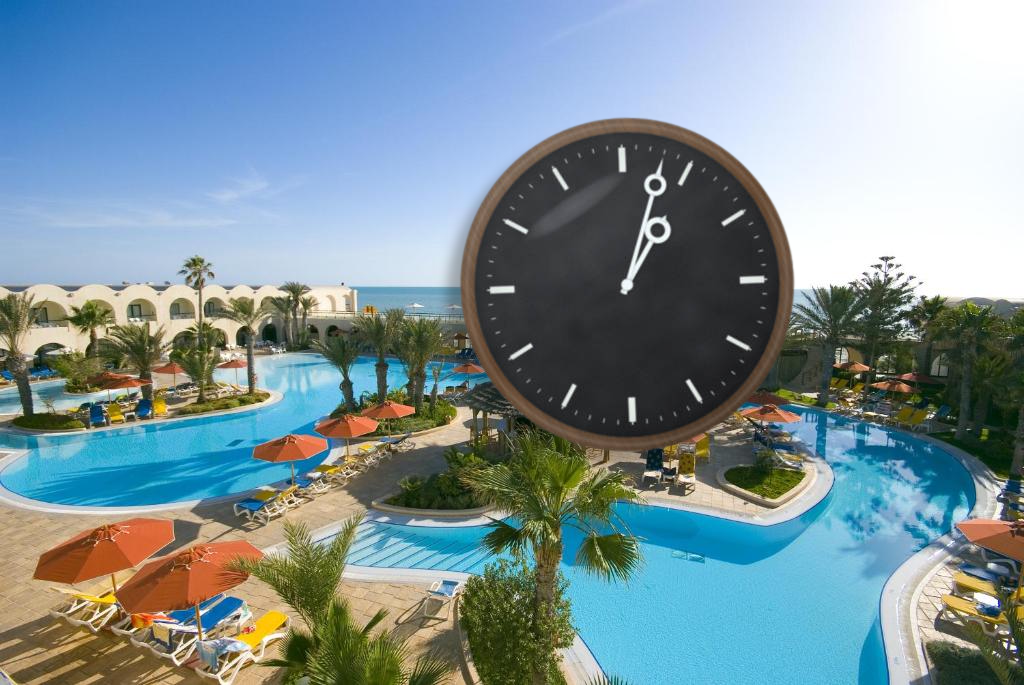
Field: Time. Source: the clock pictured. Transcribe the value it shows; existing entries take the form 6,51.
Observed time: 1,03
